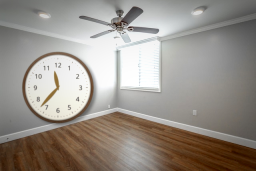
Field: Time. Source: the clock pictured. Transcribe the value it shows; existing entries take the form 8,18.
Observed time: 11,37
